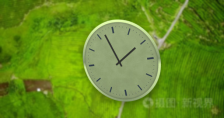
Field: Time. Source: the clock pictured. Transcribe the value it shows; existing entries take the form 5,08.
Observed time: 1,57
